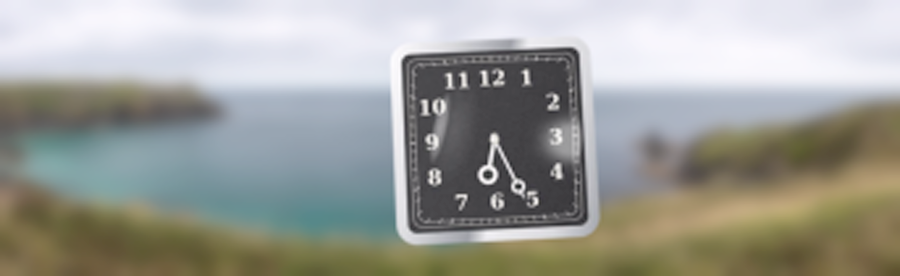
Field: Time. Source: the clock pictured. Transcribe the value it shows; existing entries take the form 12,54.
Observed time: 6,26
